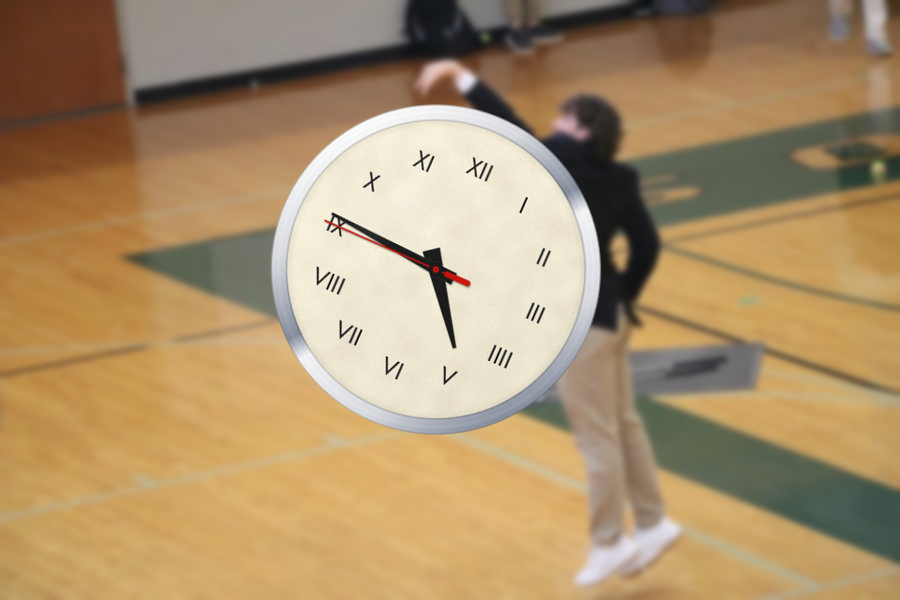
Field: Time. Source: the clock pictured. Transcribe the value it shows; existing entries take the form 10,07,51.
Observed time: 4,45,45
